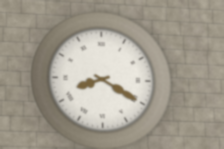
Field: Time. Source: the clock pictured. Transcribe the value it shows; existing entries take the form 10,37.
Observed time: 8,20
